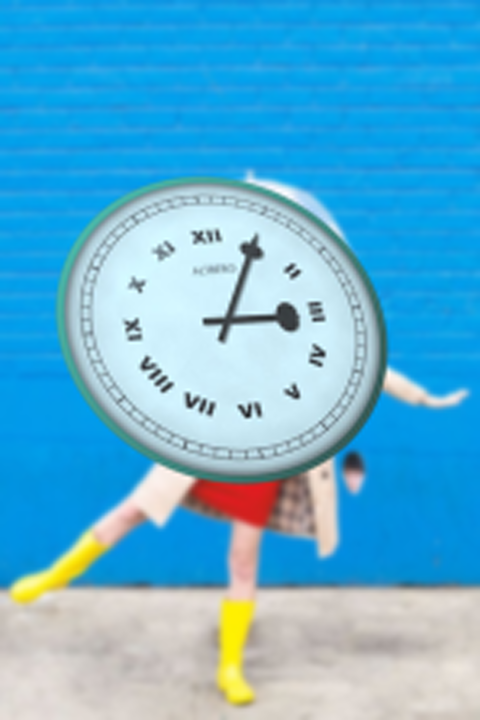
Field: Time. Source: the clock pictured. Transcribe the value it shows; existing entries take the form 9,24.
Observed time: 3,05
